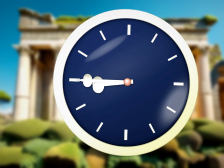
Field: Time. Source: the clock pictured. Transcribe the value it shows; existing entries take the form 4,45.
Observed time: 8,45
